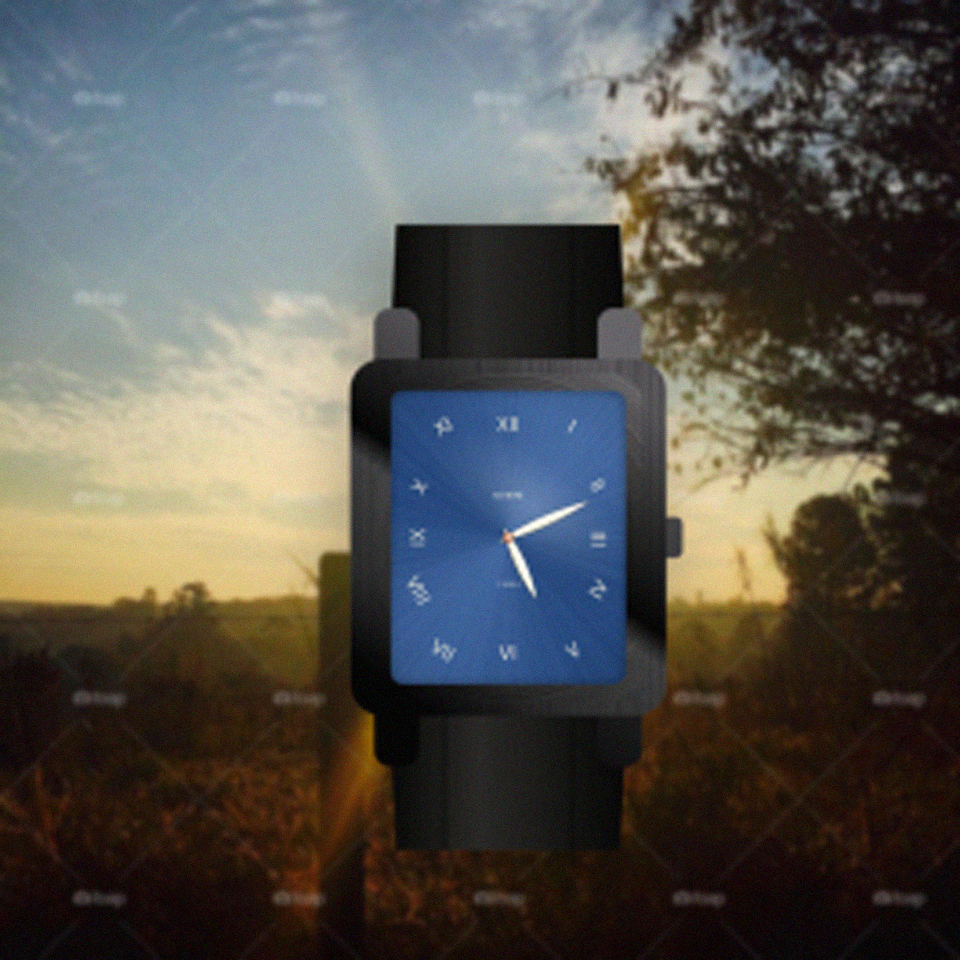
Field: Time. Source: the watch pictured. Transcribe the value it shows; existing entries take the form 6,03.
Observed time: 5,11
